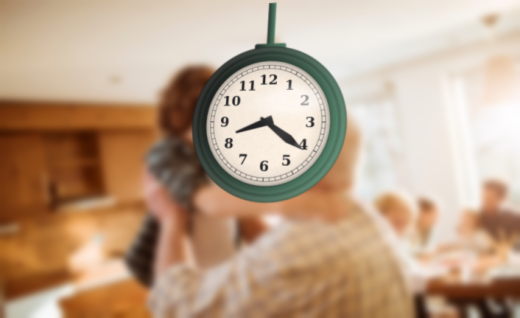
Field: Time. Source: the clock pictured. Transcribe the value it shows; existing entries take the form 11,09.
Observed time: 8,21
